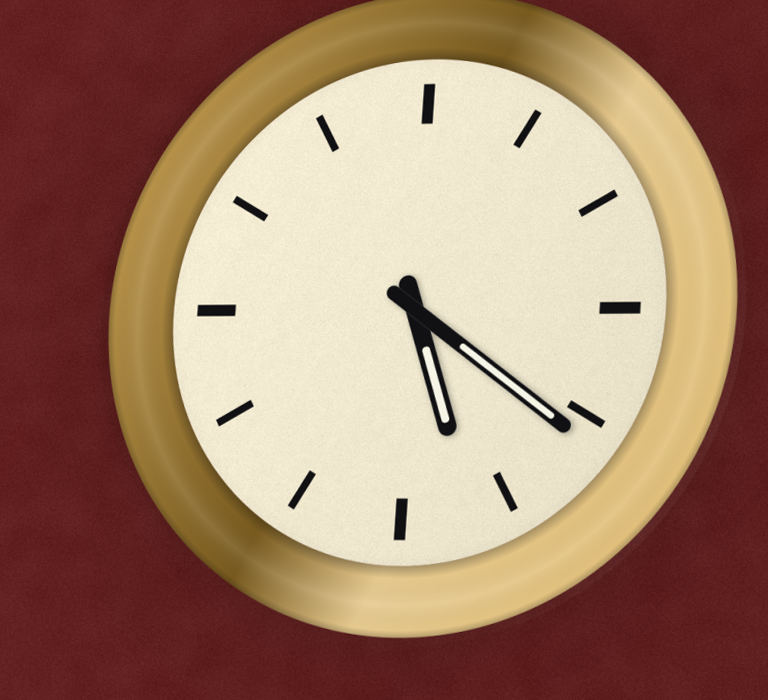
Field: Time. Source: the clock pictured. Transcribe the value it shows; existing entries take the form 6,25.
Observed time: 5,21
